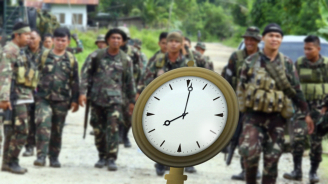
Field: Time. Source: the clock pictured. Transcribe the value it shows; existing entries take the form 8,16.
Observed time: 8,01
